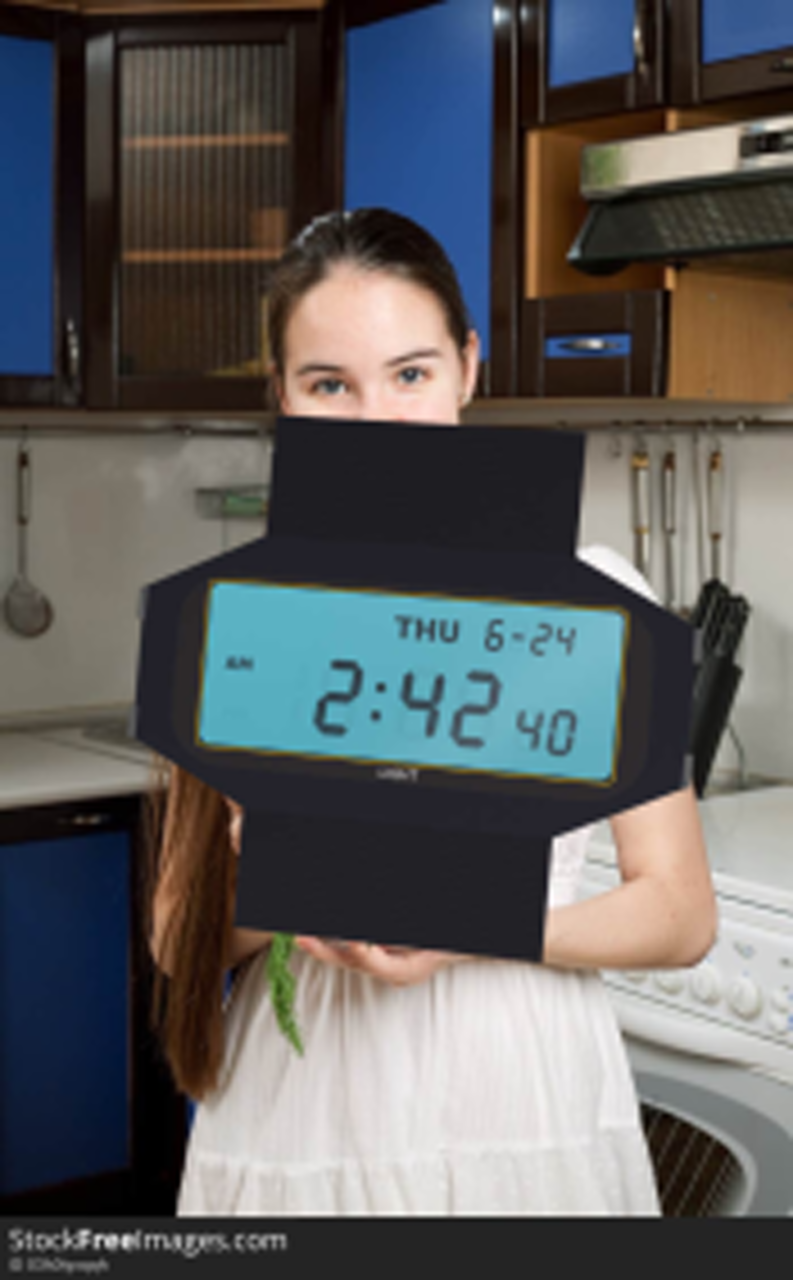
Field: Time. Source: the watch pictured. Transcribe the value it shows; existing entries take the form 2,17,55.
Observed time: 2,42,40
